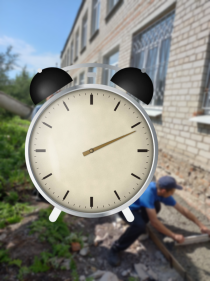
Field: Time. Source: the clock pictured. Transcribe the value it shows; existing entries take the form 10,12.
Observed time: 2,11
